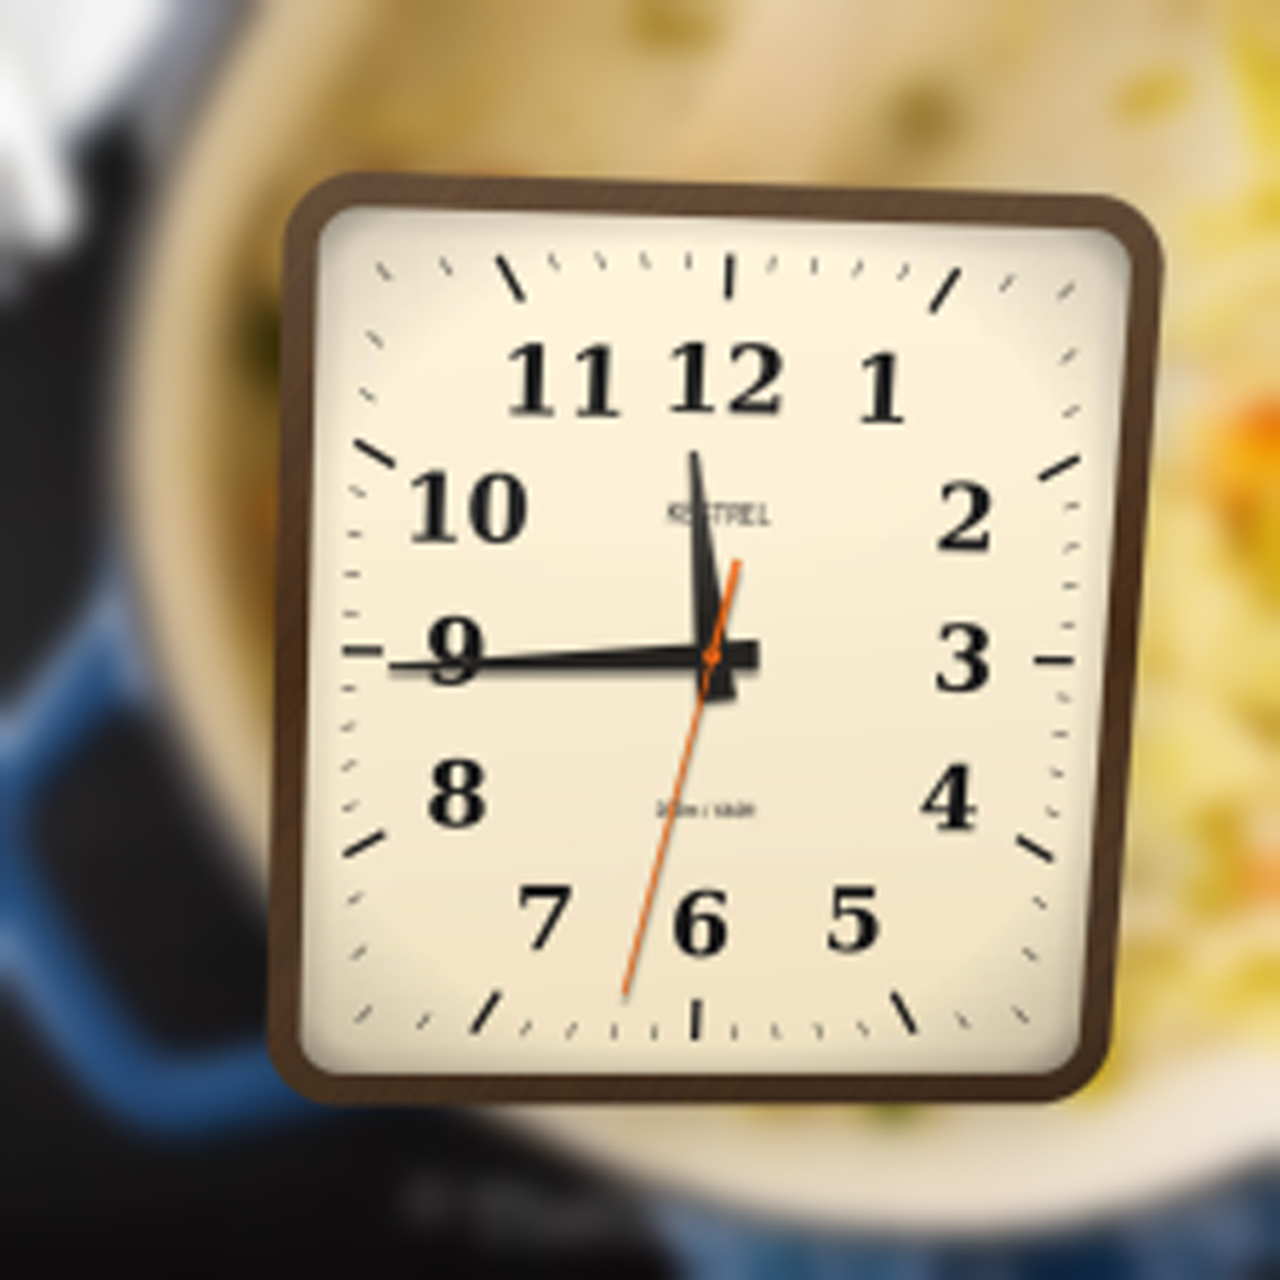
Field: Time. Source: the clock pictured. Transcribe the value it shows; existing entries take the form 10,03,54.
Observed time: 11,44,32
